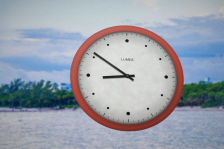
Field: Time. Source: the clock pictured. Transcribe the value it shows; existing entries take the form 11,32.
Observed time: 8,51
